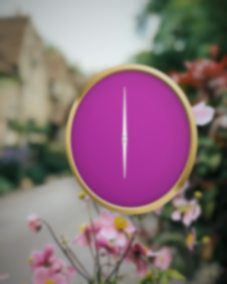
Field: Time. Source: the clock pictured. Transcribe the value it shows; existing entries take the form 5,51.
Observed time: 6,00
